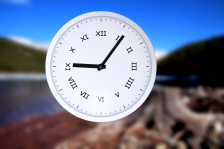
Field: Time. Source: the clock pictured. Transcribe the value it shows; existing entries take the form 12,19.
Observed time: 9,06
